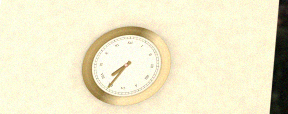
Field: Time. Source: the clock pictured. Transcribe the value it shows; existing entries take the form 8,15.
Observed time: 7,35
